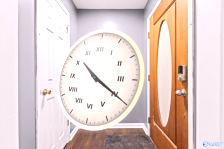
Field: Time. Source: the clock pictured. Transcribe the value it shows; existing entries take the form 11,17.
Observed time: 10,20
